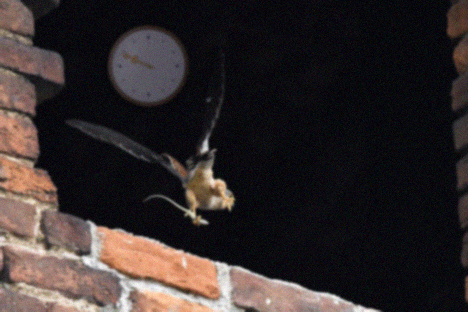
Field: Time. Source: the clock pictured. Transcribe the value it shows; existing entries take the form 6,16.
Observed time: 9,49
